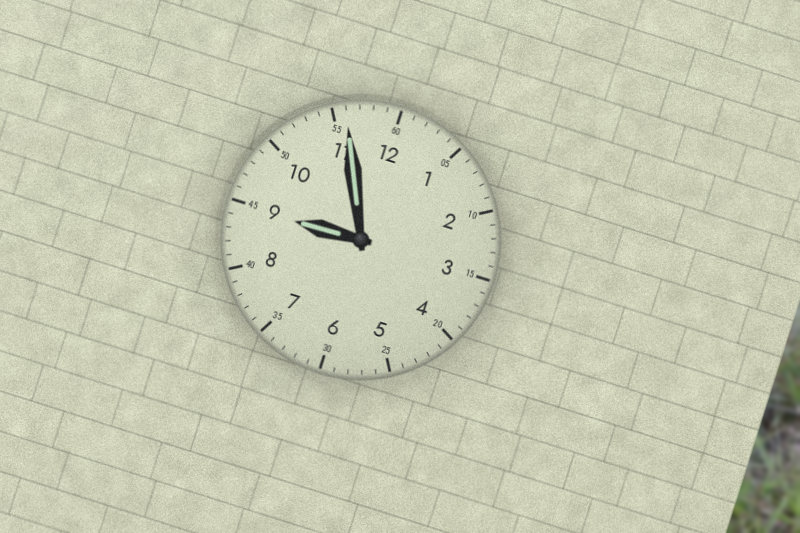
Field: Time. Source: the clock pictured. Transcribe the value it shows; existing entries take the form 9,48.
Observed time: 8,56
